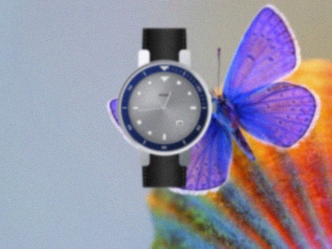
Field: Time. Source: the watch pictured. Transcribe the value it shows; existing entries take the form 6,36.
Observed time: 12,44
